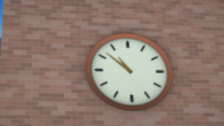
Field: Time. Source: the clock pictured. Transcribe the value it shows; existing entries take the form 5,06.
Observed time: 10,52
